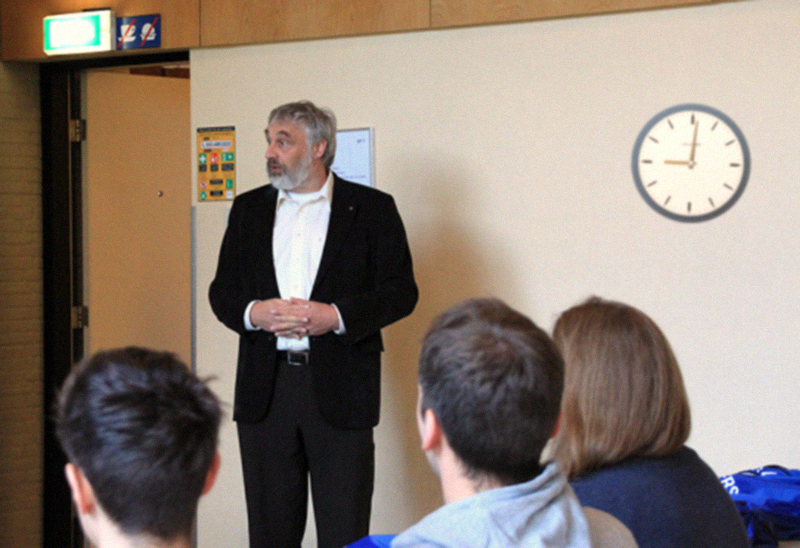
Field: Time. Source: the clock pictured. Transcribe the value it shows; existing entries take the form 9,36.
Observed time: 9,01
